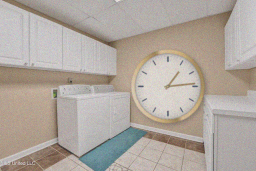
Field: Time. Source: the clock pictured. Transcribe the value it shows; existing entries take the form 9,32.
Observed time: 1,14
